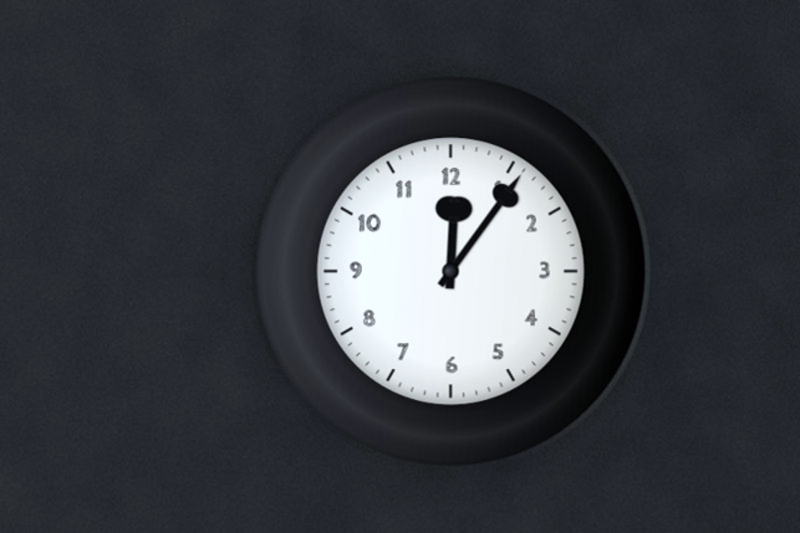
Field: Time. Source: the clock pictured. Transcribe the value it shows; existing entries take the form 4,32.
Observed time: 12,06
